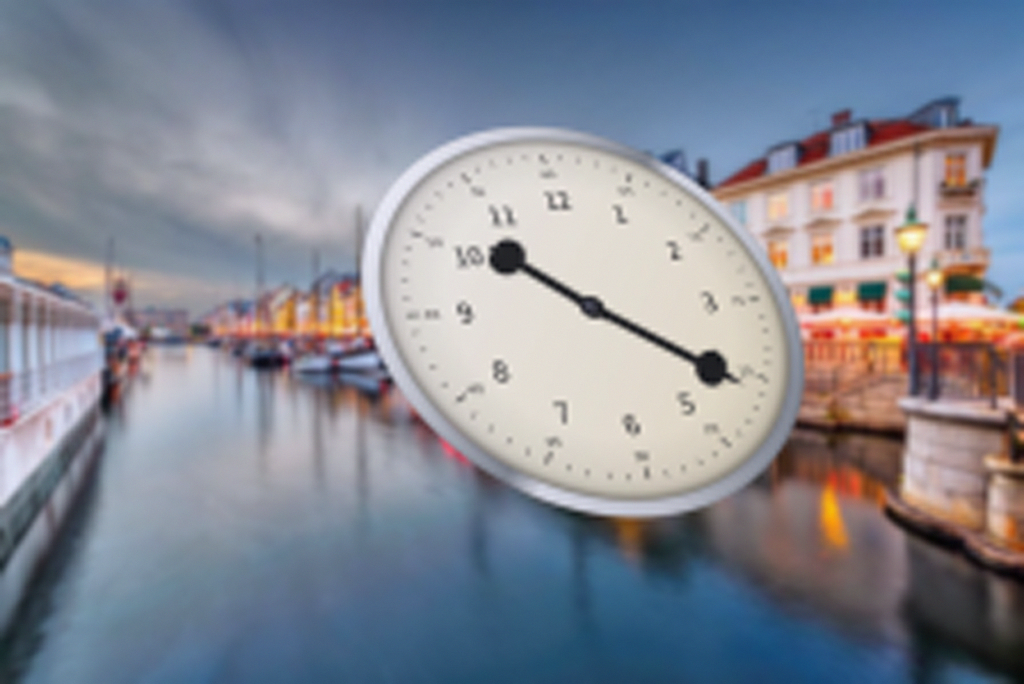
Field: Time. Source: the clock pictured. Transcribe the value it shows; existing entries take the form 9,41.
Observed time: 10,21
